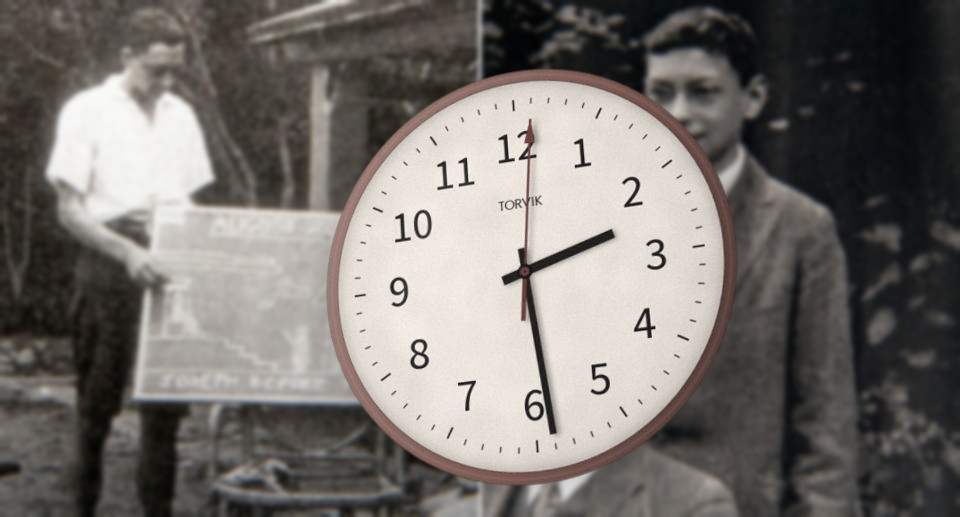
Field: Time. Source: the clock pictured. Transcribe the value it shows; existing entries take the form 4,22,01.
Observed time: 2,29,01
